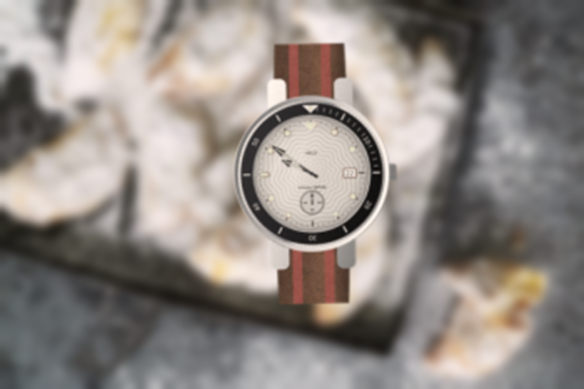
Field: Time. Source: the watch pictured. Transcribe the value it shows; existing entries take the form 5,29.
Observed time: 9,51
